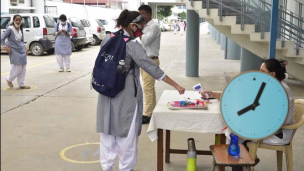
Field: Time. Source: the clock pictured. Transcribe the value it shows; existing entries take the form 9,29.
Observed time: 8,04
